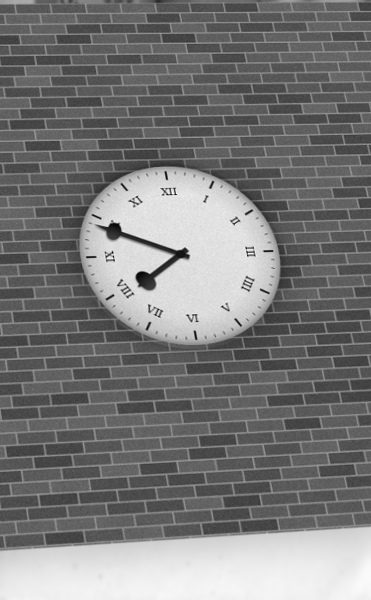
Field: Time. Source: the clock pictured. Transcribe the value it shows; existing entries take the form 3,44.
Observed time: 7,49
